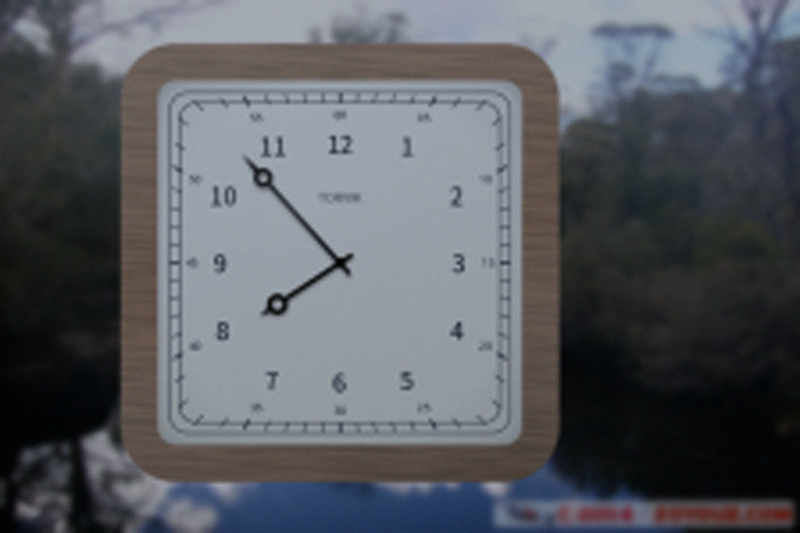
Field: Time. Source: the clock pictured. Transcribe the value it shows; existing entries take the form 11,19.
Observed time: 7,53
